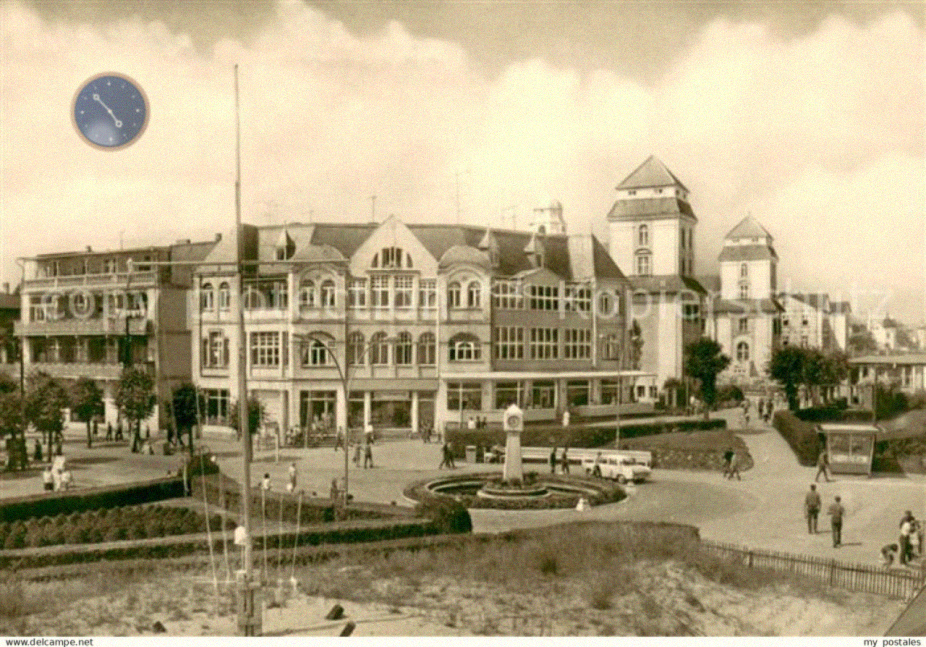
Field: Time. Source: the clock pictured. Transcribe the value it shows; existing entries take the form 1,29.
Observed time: 4,53
